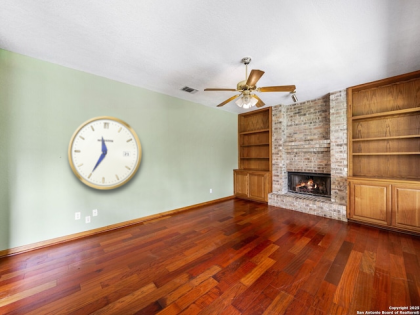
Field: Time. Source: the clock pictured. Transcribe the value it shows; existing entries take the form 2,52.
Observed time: 11,35
